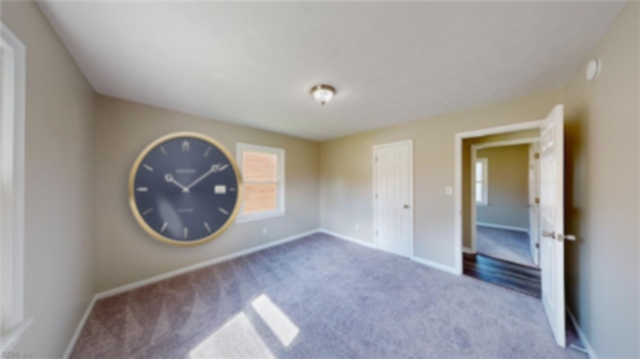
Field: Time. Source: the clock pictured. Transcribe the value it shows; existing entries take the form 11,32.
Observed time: 10,09
